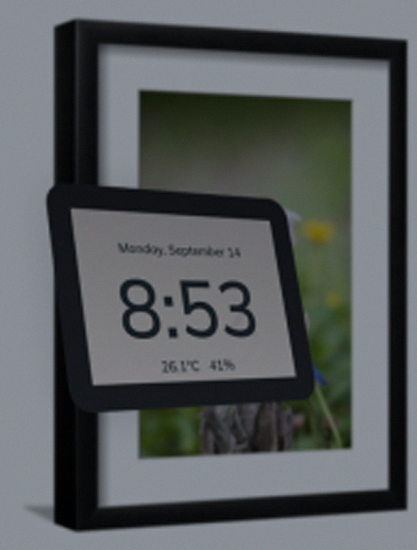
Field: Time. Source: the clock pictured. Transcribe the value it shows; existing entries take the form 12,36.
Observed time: 8,53
